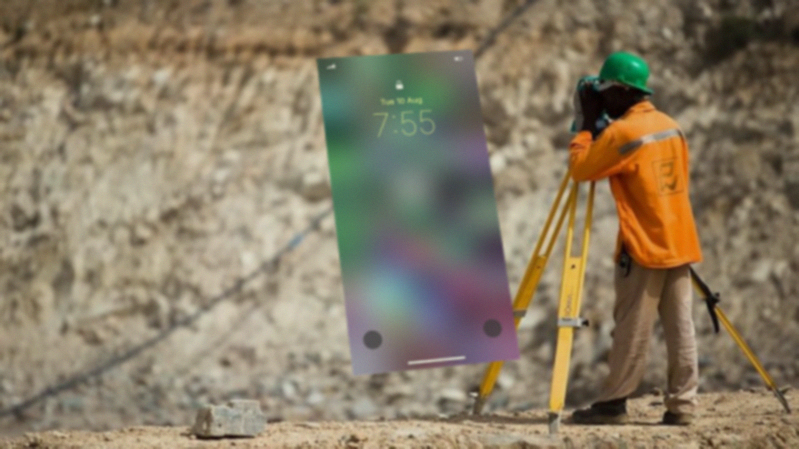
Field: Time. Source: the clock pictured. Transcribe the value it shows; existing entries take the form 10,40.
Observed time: 7,55
